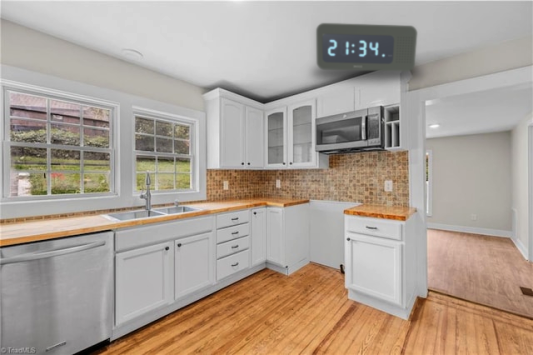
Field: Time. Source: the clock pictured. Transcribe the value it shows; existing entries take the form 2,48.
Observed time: 21,34
